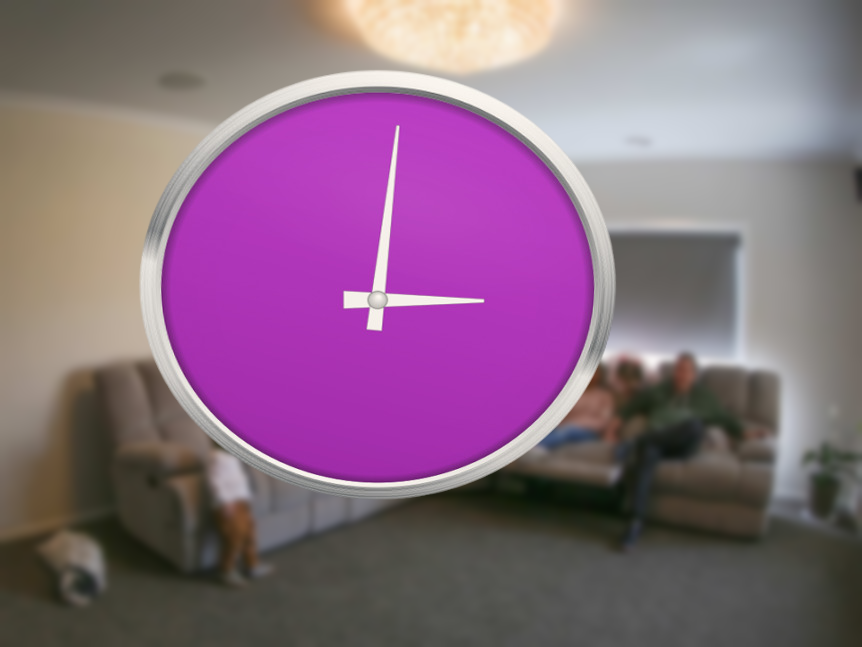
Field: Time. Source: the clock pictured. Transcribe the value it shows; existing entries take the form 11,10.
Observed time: 3,01
